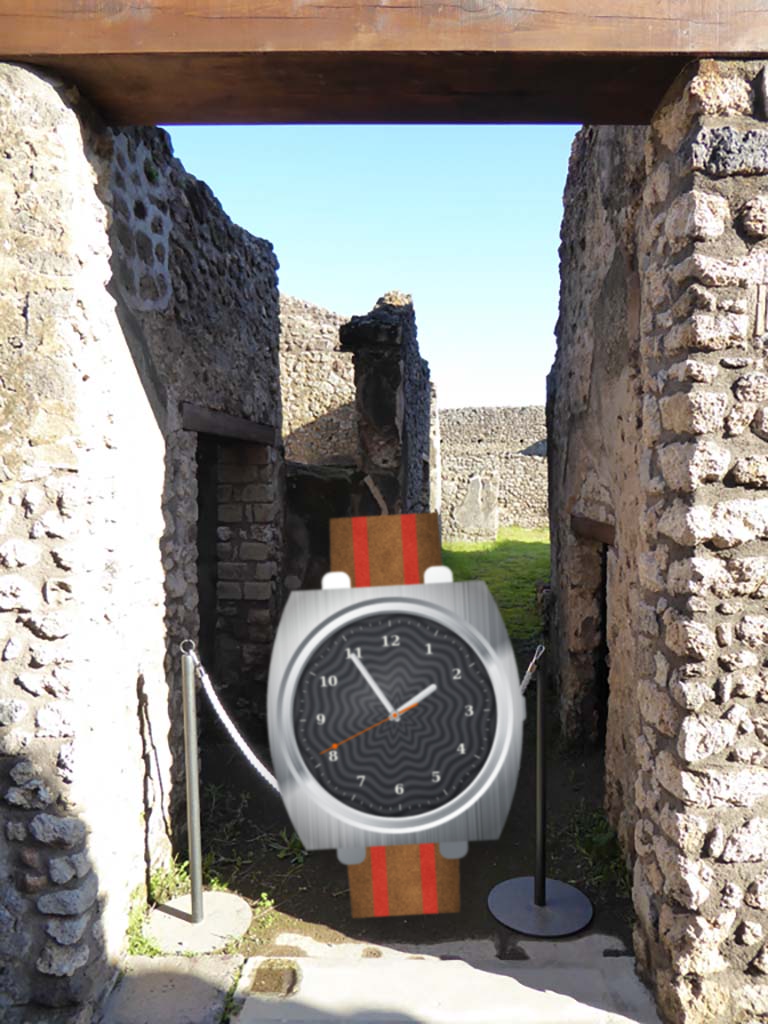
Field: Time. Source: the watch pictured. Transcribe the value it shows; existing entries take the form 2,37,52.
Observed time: 1,54,41
